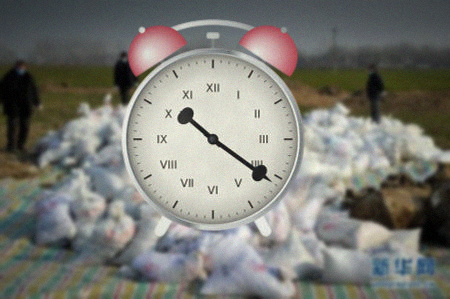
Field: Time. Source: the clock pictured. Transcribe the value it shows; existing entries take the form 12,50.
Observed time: 10,21
